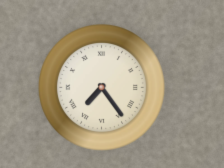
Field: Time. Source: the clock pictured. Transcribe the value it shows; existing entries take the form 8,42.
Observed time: 7,24
